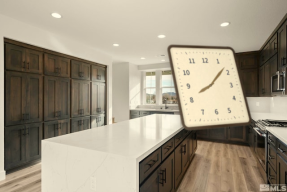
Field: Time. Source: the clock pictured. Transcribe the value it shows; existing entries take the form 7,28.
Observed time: 8,08
